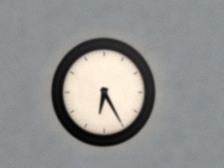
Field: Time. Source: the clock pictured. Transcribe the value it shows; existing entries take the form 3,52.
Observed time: 6,25
